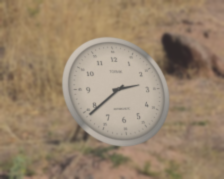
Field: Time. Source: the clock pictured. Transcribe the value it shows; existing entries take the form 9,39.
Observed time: 2,39
